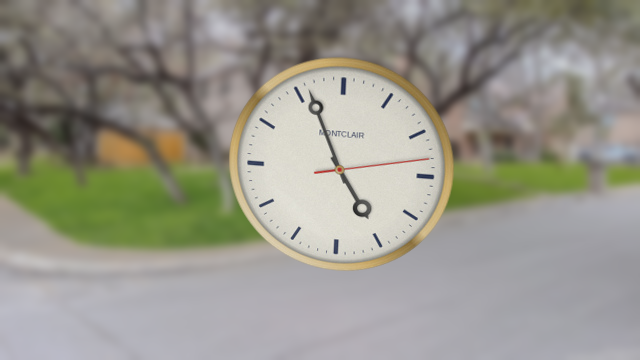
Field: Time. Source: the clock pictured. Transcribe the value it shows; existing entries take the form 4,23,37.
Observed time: 4,56,13
